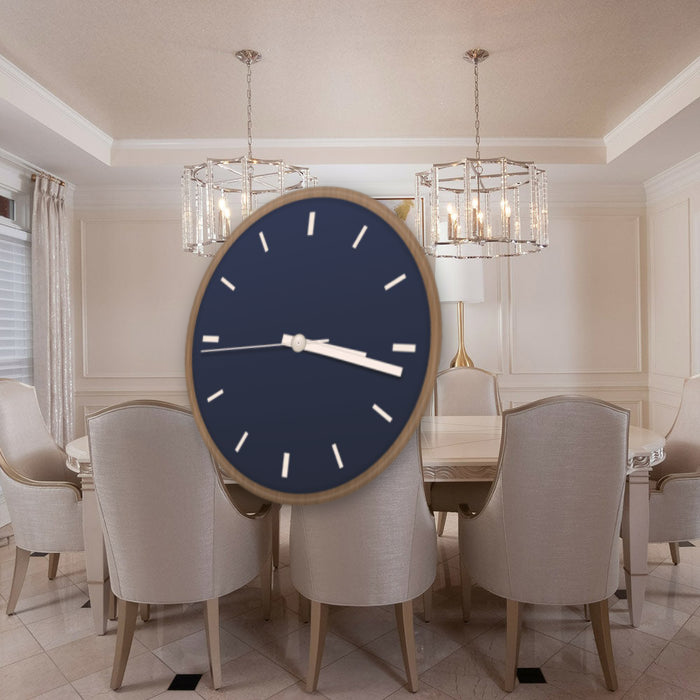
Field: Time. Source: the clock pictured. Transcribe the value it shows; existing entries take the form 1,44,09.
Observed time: 3,16,44
